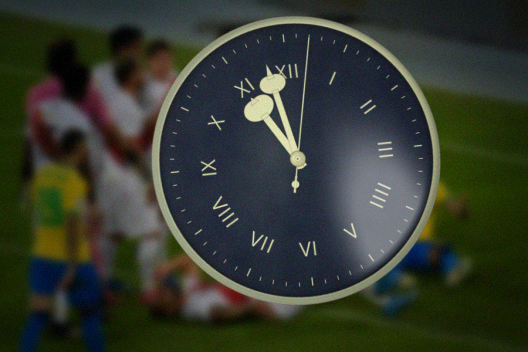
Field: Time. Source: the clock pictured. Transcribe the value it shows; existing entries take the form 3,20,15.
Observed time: 10,58,02
